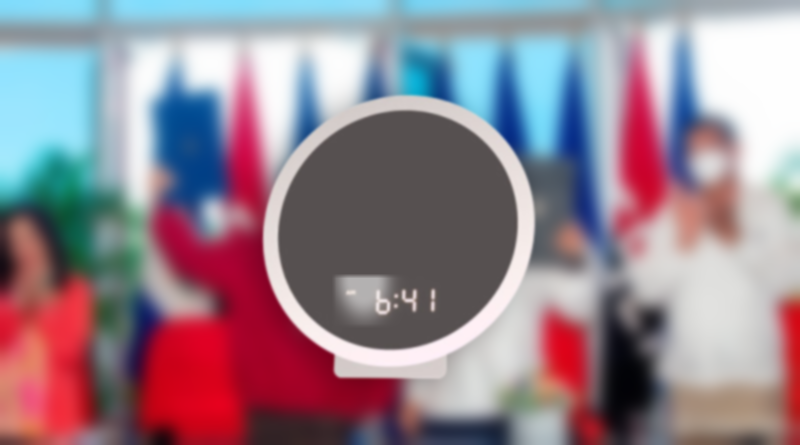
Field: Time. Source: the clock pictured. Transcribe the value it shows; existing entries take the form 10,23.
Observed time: 6,41
